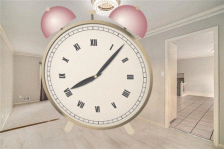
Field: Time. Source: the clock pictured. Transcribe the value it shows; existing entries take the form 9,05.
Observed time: 8,07
